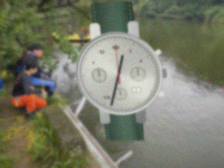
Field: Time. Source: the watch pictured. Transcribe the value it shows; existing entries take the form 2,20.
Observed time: 12,33
